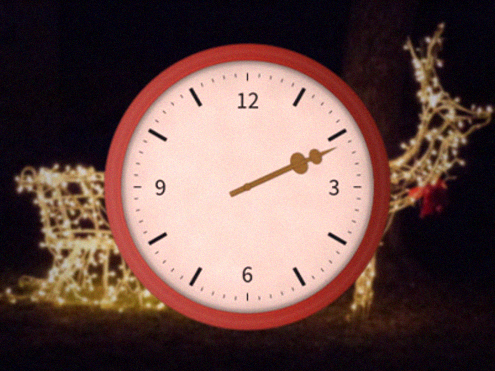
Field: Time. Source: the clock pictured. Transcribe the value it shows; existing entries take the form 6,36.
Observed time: 2,11
